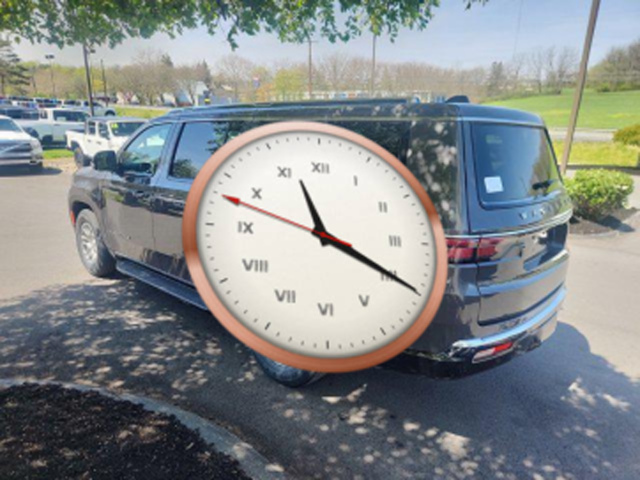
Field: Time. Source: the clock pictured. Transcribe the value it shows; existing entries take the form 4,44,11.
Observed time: 11,19,48
